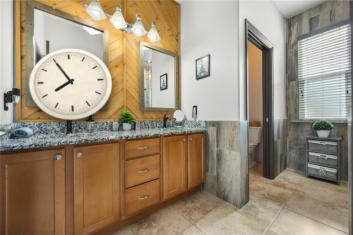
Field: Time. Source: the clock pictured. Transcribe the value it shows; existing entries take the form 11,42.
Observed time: 7,55
